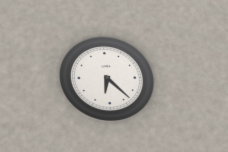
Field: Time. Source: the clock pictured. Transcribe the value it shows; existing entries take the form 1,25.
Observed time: 6,23
